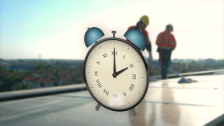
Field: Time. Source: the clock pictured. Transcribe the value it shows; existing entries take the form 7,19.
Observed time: 2,00
